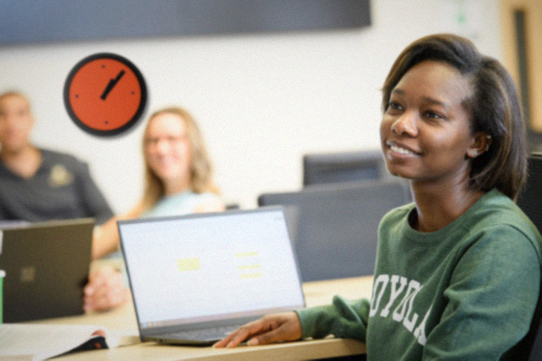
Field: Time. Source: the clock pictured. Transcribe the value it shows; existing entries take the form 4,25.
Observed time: 1,07
